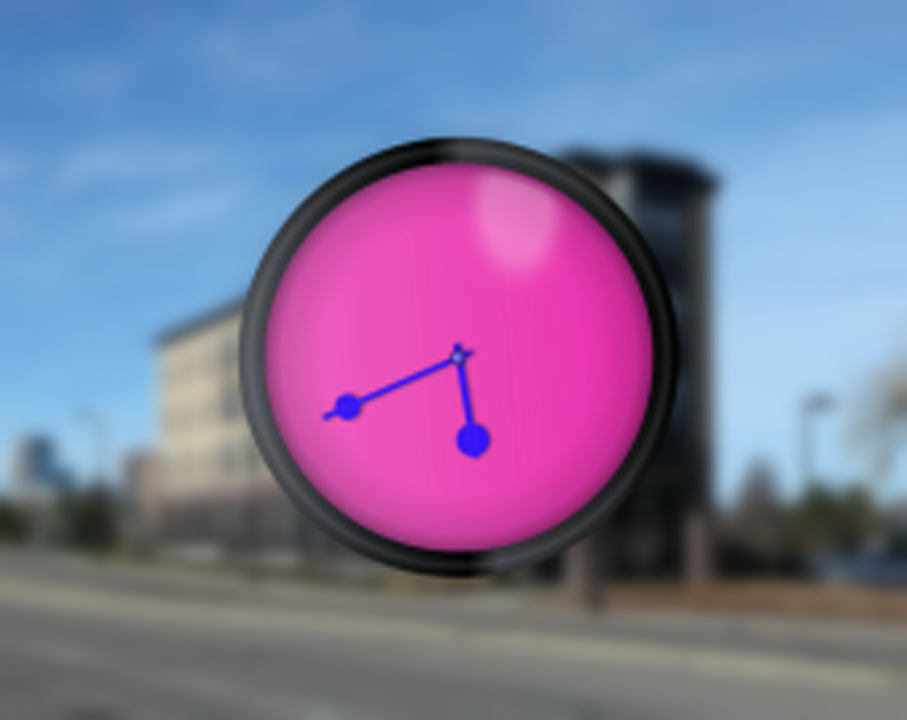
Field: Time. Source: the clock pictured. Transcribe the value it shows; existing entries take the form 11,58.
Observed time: 5,41
